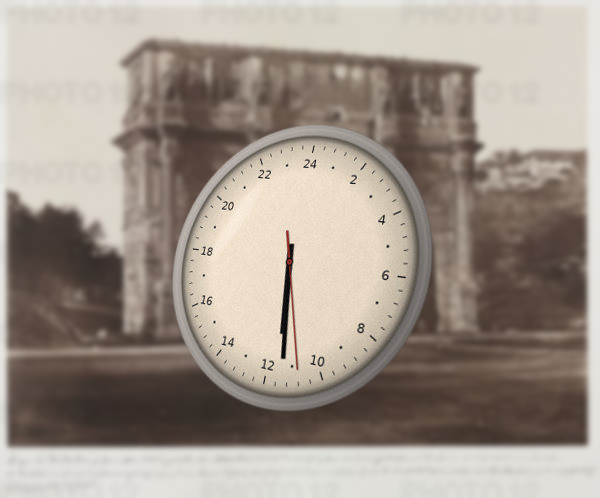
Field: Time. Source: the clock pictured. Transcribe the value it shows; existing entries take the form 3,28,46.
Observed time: 11,28,27
